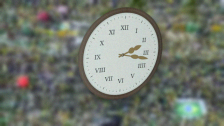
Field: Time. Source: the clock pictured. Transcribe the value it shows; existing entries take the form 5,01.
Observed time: 2,17
